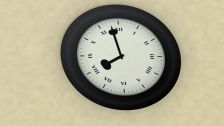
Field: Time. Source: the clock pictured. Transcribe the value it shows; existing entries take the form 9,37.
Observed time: 7,58
